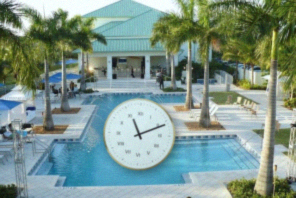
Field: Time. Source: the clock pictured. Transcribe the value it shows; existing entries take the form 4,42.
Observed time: 11,11
